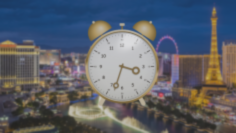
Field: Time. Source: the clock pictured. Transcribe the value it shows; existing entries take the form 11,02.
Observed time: 3,33
